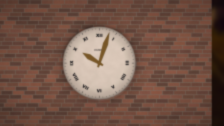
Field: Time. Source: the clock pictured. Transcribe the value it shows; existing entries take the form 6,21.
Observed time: 10,03
